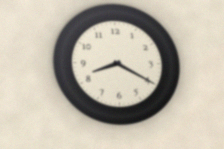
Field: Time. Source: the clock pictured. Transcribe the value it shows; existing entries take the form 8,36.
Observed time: 8,20
